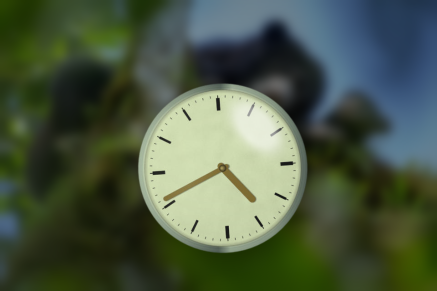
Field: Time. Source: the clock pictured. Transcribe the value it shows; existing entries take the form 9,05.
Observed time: 4,41
